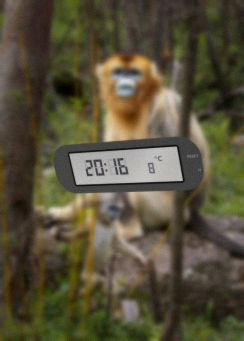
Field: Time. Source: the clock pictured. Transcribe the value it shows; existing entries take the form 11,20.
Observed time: 20,16
